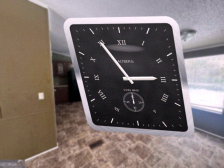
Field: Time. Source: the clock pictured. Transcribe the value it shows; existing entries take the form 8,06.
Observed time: 2,55
